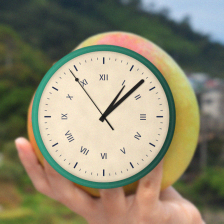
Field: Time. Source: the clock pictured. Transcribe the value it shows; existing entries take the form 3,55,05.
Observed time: 1,07,54
